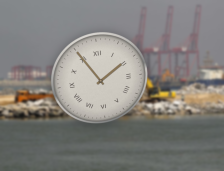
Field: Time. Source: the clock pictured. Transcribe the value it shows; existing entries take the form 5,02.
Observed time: 1,55
